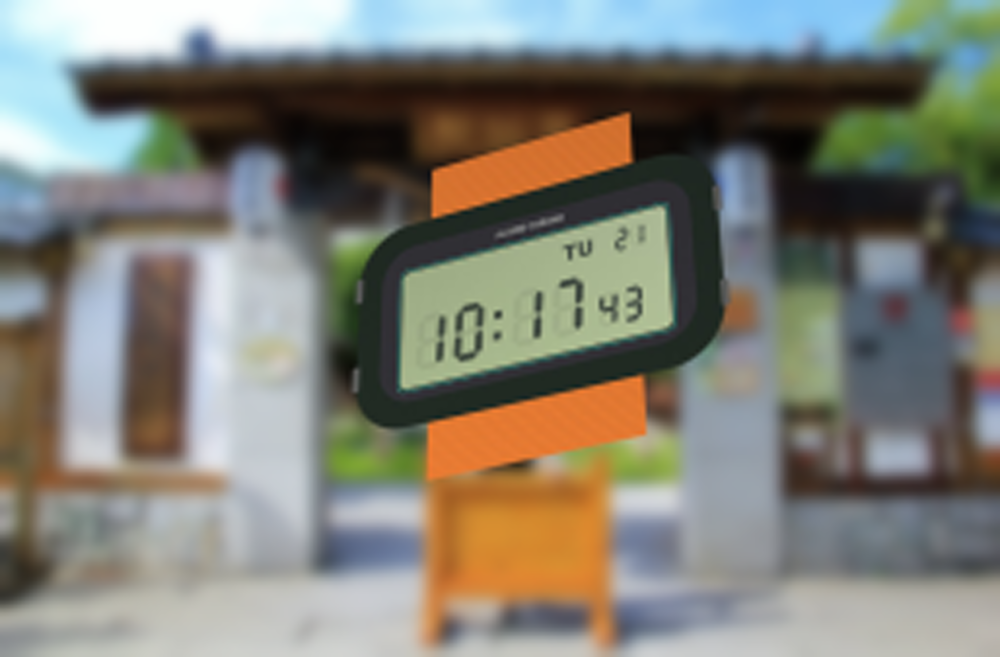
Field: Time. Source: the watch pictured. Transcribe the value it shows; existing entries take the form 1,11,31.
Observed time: 10,17,43
